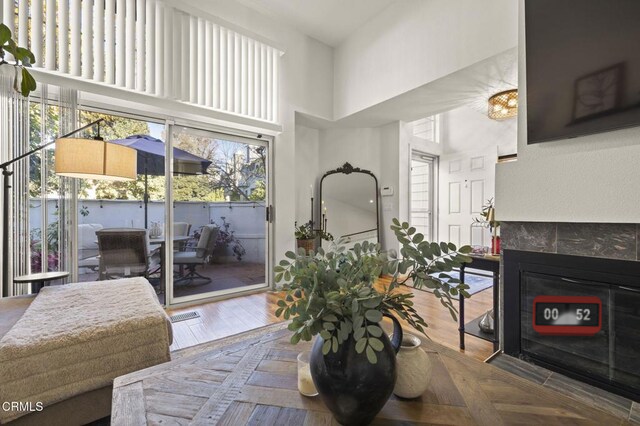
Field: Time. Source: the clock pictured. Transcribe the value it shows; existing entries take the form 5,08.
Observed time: 0,52
